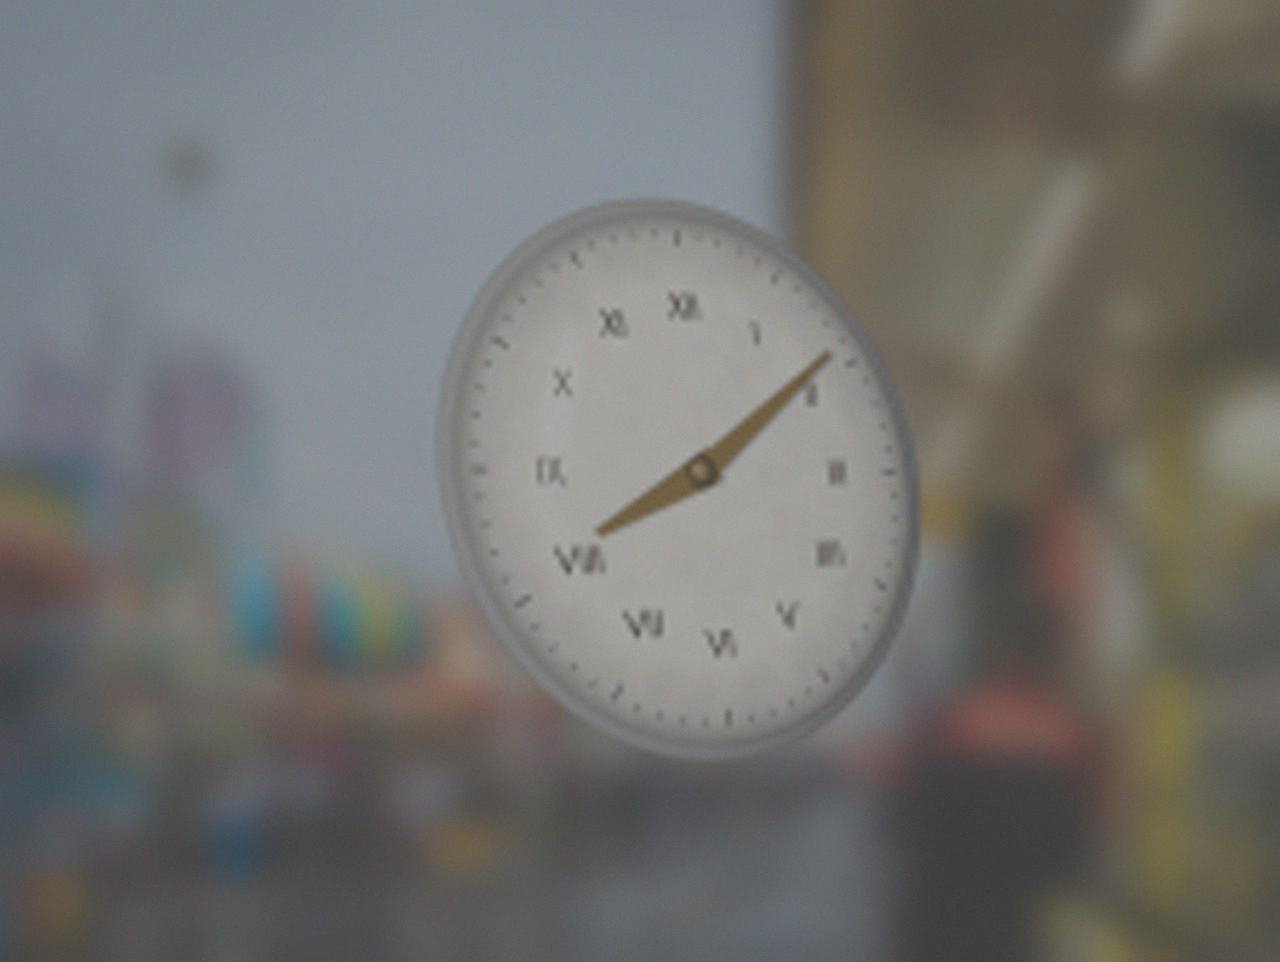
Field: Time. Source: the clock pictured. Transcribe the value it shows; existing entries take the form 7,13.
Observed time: 8,09
